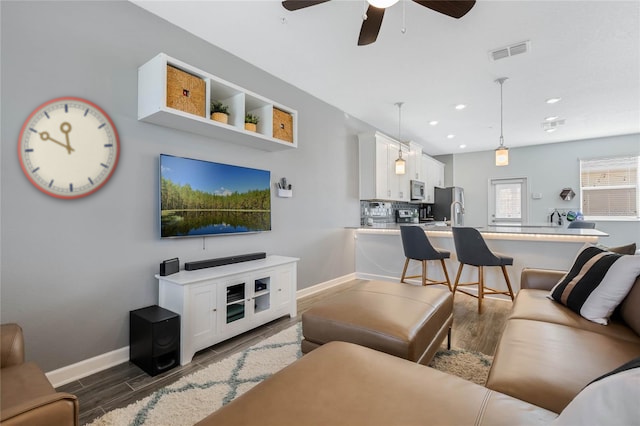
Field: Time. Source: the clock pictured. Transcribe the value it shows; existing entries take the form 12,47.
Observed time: 11,50
